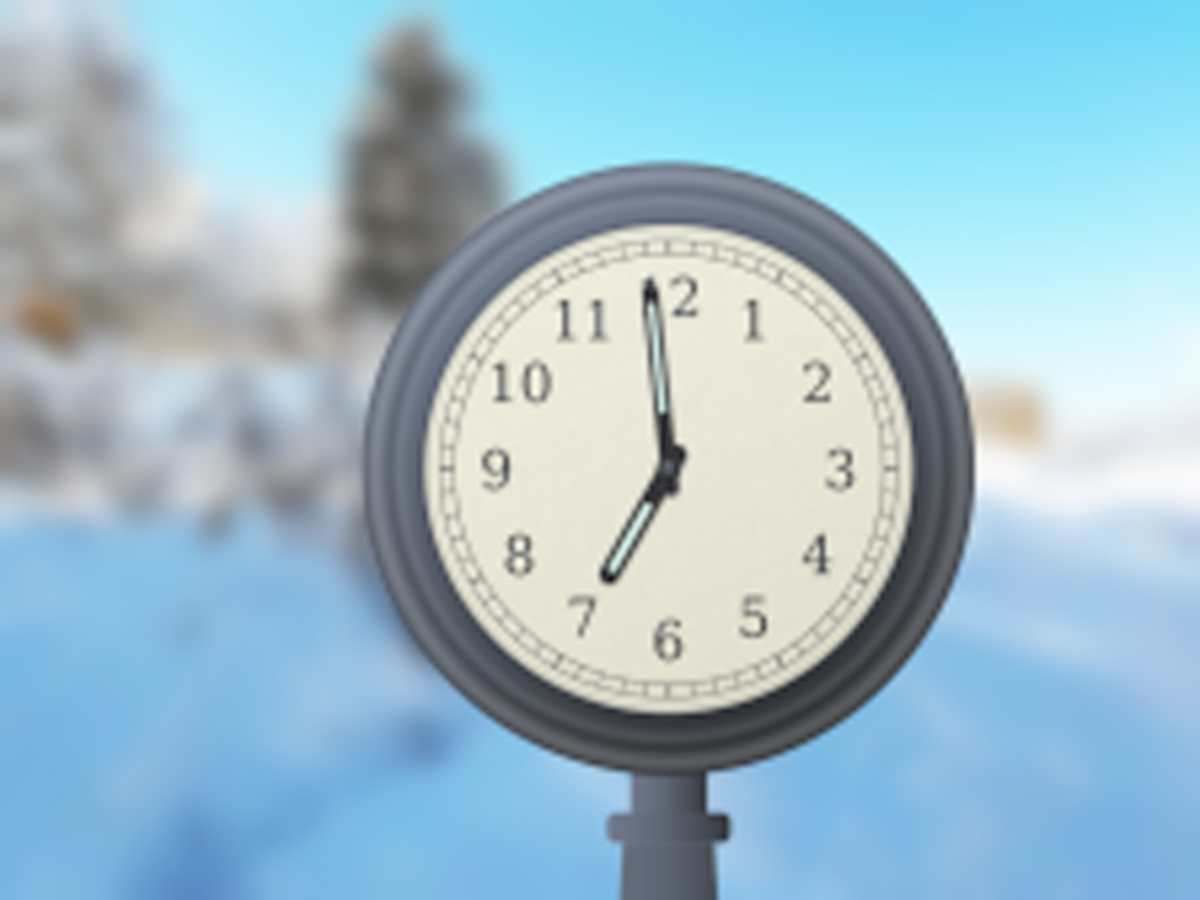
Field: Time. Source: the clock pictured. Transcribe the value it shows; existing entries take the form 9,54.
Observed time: 6,59
